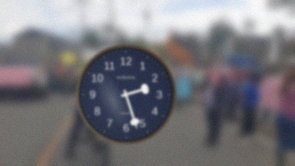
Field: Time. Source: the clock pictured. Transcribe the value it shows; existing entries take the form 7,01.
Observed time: 2,27
